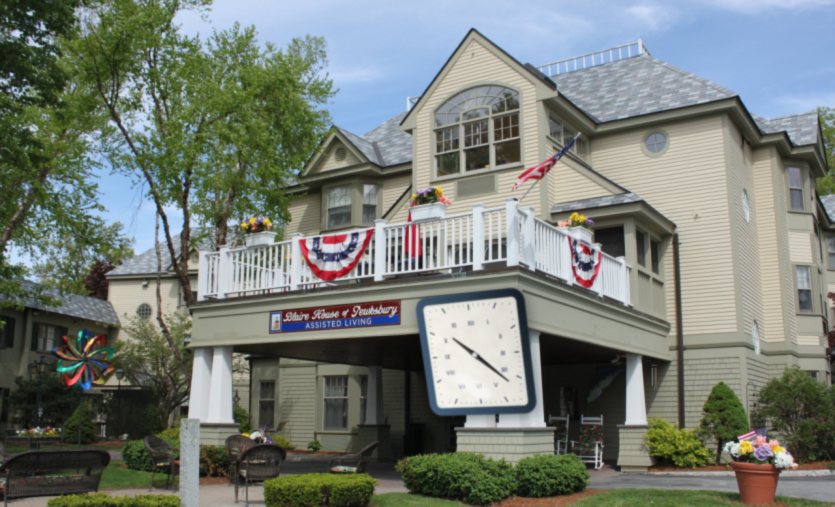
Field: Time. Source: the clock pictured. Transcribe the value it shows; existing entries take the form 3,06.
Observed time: 10,22
